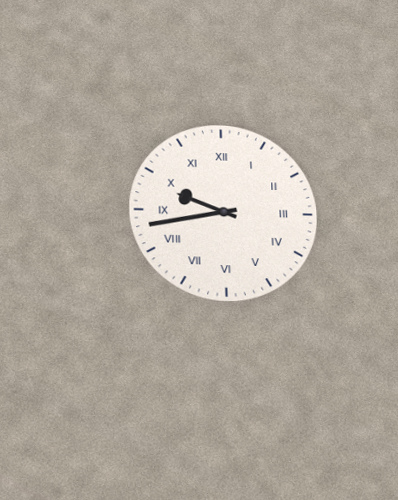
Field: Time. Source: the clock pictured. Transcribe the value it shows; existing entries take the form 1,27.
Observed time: 9,43
